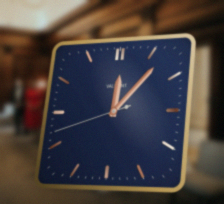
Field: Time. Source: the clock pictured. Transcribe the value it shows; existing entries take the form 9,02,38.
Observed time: 12,06,42
